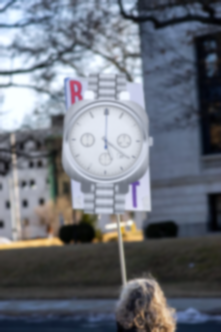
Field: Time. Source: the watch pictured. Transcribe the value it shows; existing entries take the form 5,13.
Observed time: 5,21
